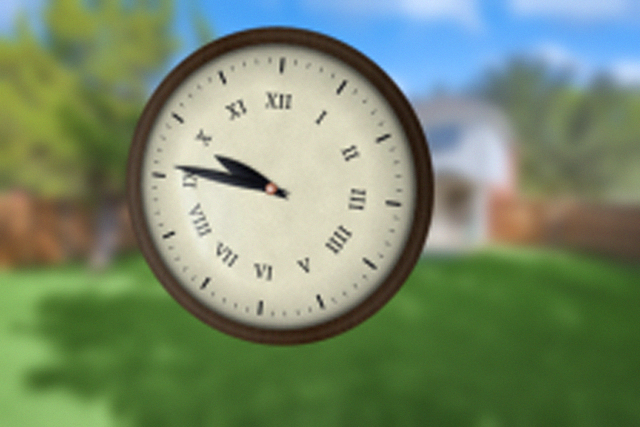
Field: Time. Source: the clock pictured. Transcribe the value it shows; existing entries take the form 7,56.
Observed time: 9,46
